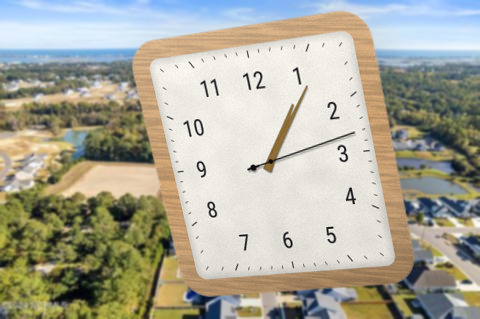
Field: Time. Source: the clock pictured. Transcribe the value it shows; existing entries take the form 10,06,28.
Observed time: 1,06,13
